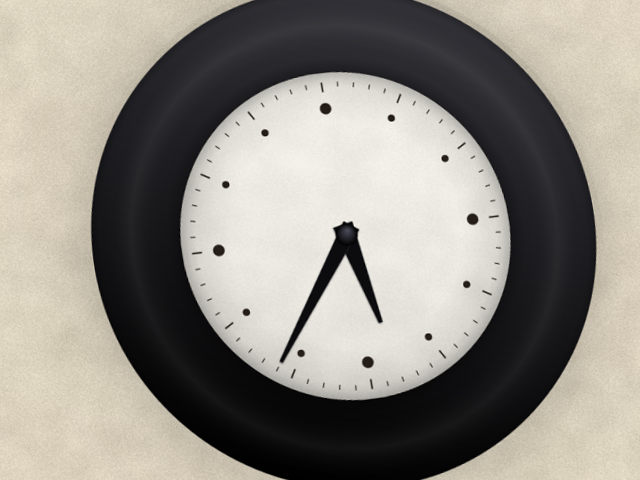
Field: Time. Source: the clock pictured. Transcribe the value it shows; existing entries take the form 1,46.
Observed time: 5,36
